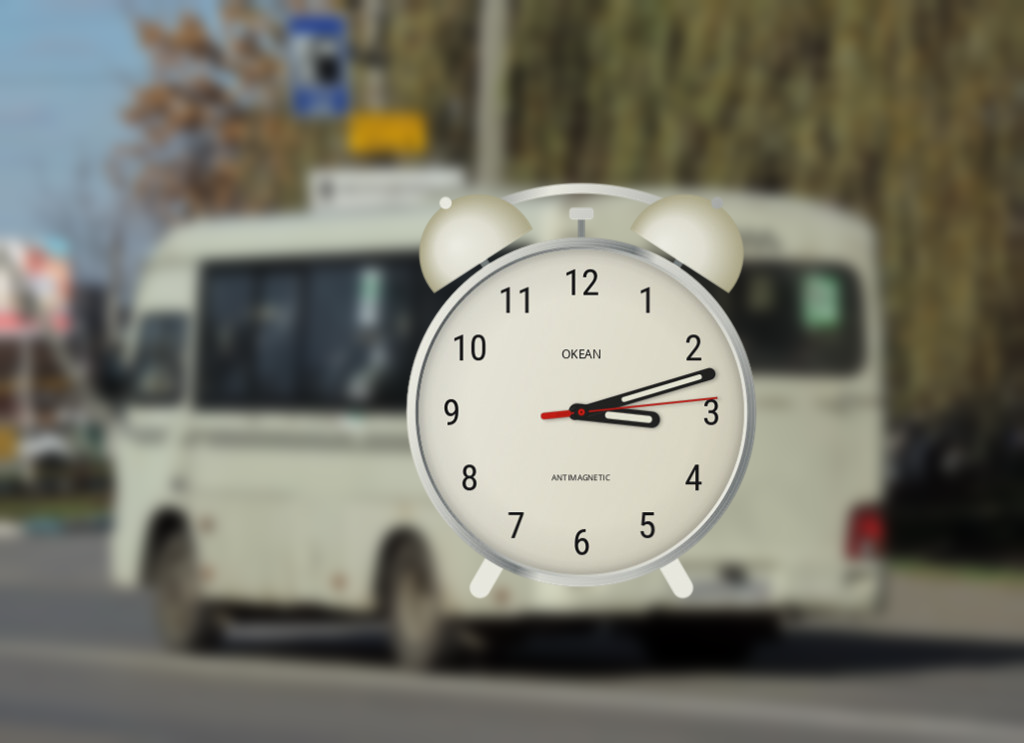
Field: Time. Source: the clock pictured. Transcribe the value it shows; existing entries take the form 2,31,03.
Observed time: 3,12,14
